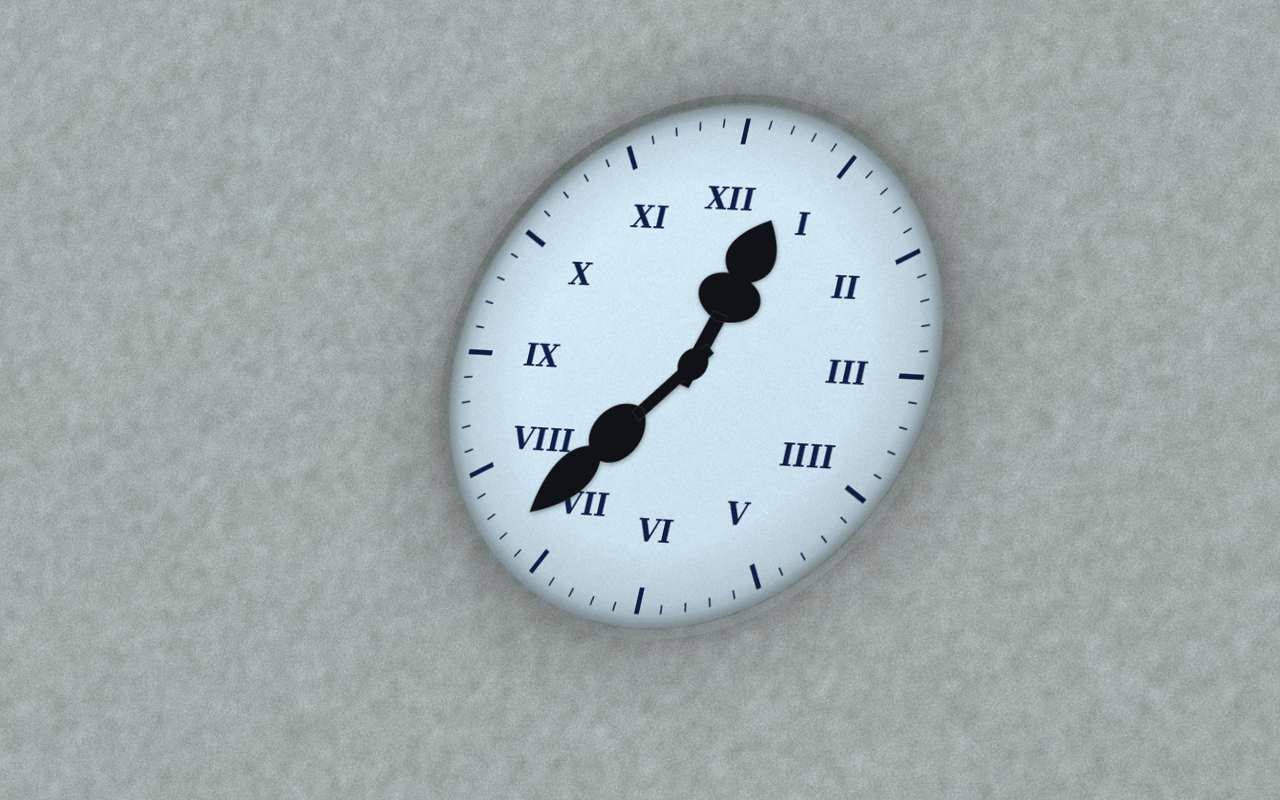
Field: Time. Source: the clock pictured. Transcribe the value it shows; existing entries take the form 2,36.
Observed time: 12,37
